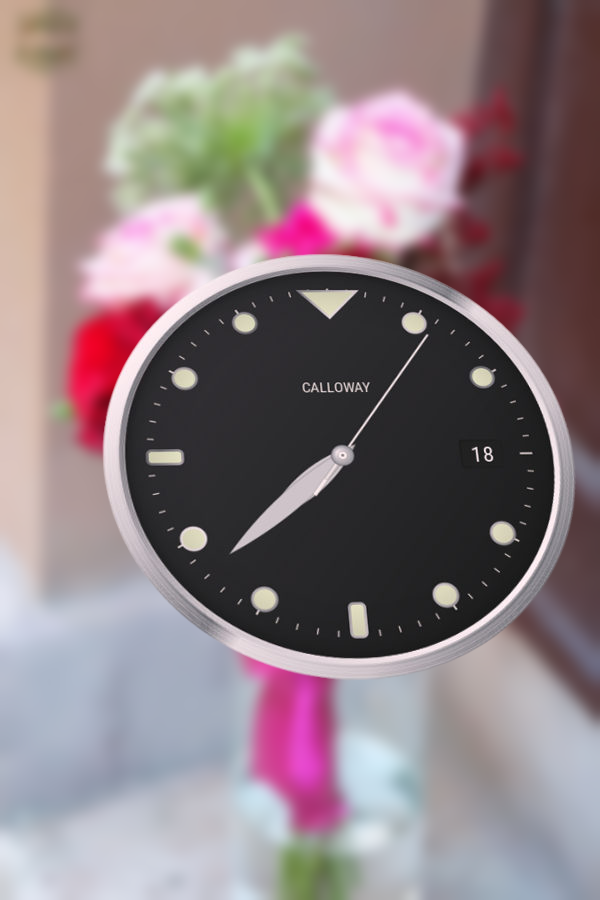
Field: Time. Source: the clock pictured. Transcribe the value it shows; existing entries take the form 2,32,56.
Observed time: 7,38,06
